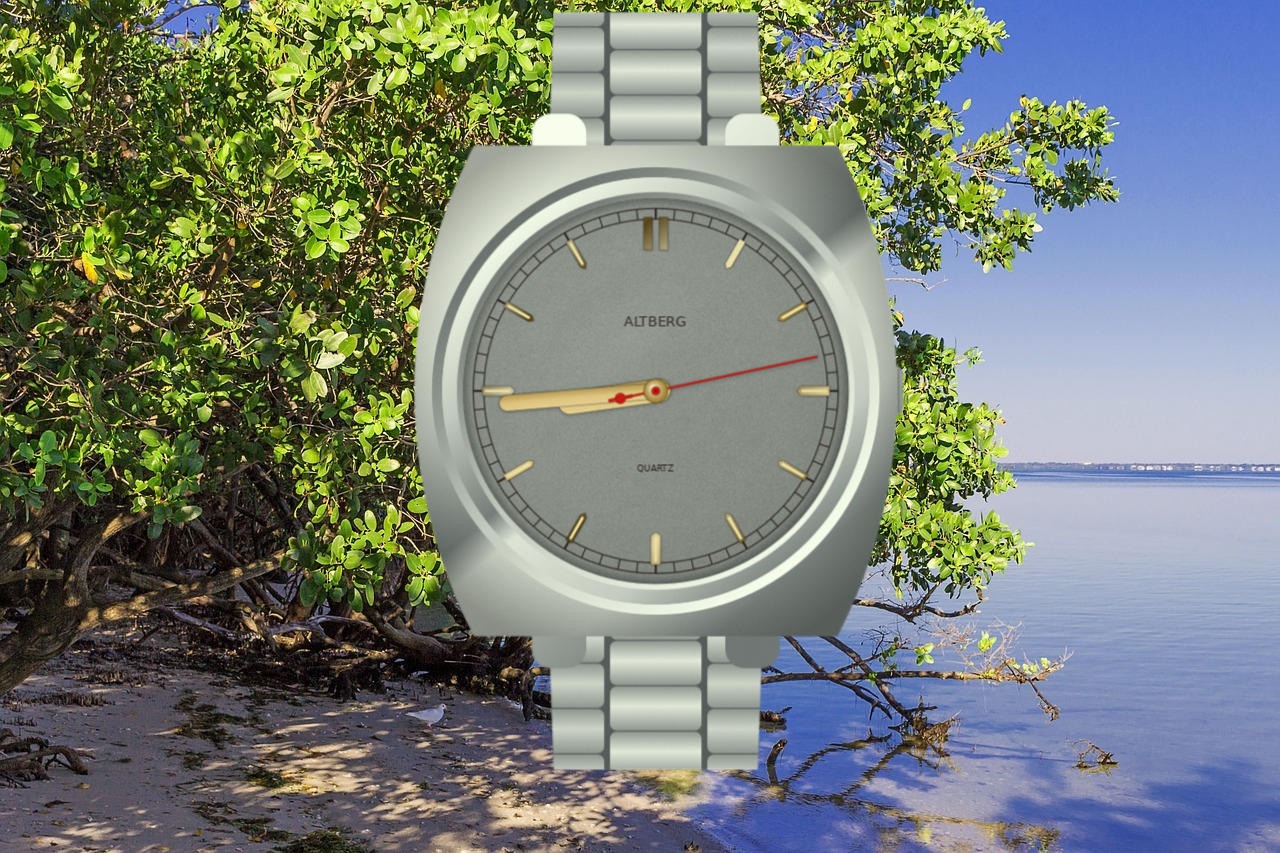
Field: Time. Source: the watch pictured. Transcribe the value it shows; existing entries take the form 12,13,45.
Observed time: 8,44,13
